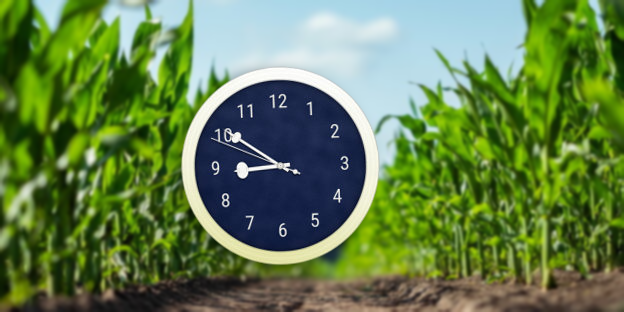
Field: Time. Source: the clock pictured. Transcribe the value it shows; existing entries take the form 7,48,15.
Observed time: 8,50,49
